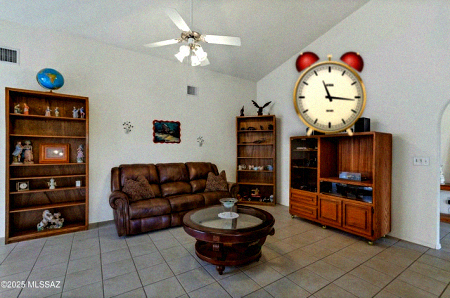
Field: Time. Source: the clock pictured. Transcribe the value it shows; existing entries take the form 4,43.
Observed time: 11,16
